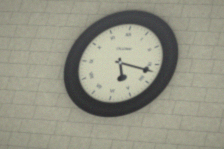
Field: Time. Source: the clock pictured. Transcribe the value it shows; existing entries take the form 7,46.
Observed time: 5,17
